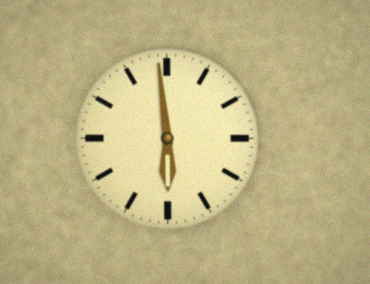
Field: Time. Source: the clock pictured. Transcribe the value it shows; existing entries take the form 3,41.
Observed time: 5,59
